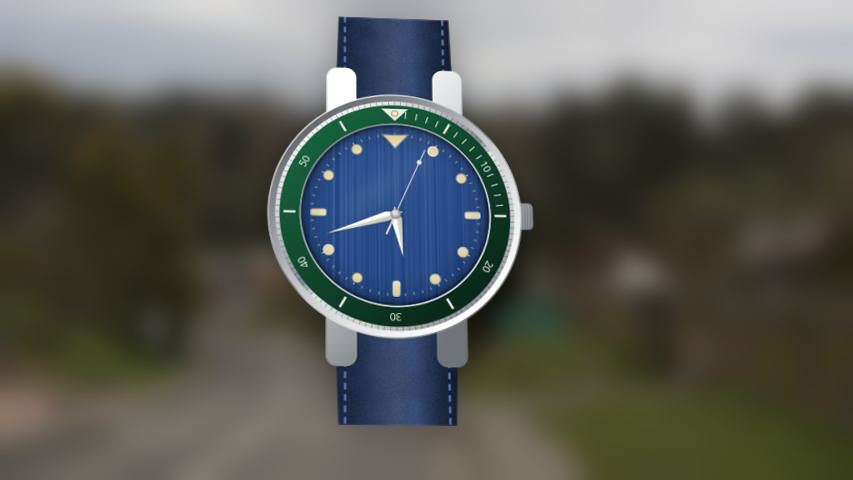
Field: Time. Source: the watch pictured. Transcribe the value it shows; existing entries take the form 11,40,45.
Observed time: 5,42,04
